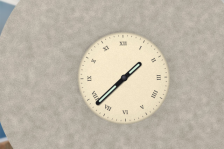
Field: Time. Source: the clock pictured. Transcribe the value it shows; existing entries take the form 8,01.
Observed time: 1,38
